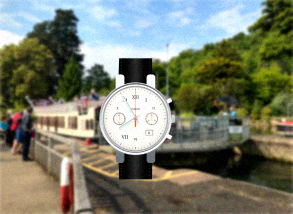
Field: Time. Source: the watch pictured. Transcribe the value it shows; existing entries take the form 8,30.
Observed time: 7,55
